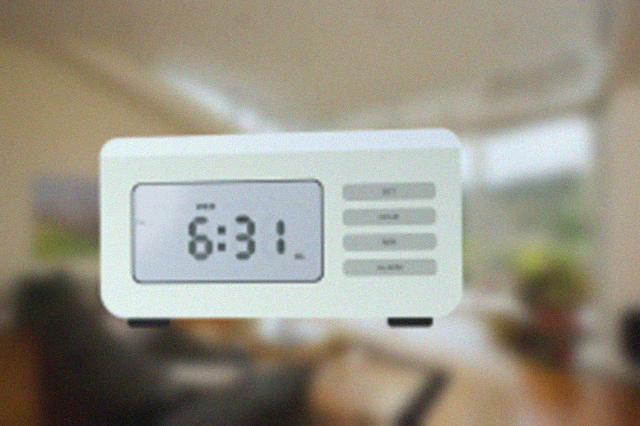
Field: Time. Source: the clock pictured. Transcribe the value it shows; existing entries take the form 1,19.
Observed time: 6,31
